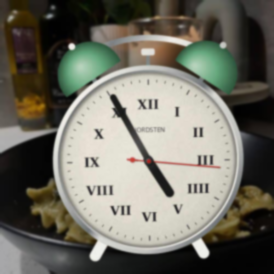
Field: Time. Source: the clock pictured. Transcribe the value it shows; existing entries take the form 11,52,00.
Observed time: 4,55,16
